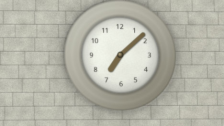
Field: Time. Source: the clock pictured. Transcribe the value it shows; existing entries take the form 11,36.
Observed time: 7,08
